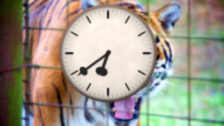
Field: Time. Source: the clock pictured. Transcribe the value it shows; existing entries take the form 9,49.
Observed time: 6,39
